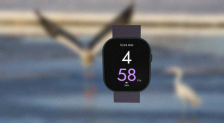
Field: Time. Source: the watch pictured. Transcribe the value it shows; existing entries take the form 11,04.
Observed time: 4,58
